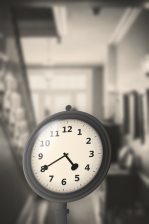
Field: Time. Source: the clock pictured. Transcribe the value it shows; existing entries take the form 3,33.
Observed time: 4,40
